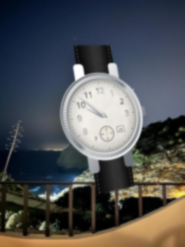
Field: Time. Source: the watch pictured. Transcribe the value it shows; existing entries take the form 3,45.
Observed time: 9,52
